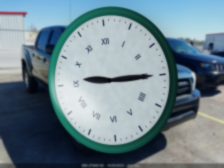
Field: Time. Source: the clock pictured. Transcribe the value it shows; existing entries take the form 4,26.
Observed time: 9,15
